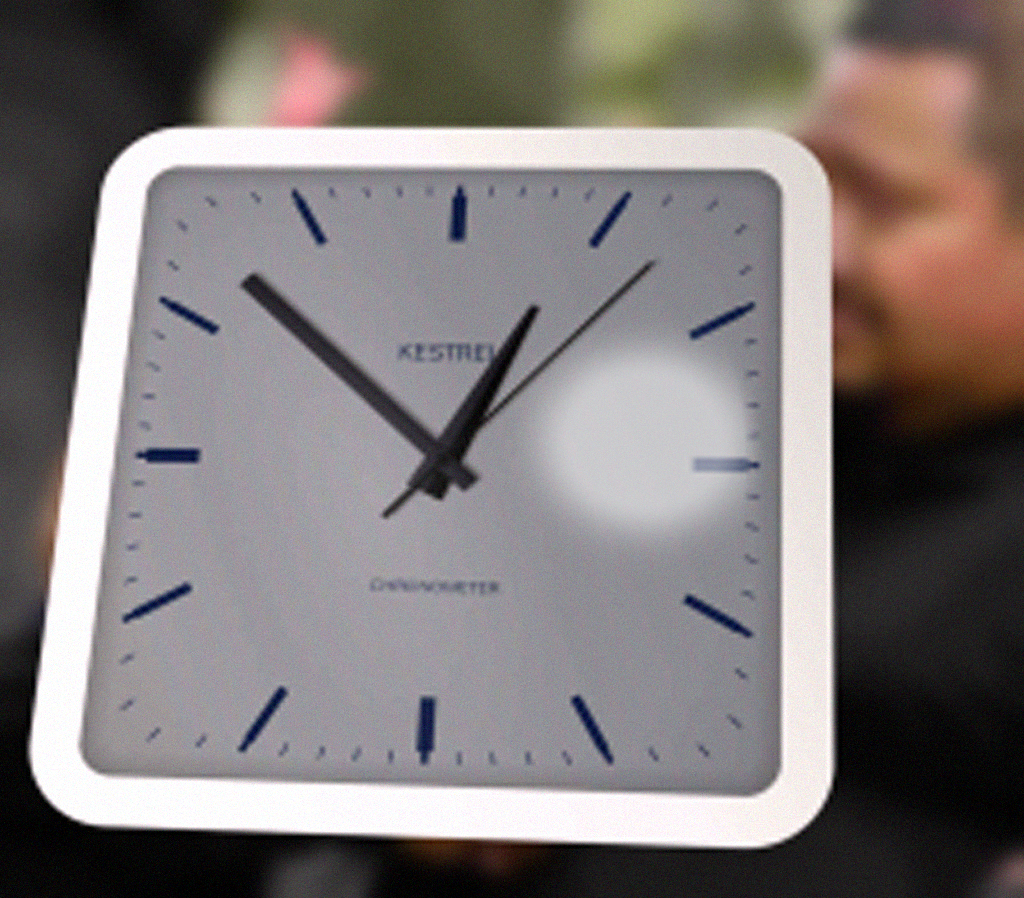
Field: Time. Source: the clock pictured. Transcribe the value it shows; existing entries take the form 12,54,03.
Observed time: 12,52,07
